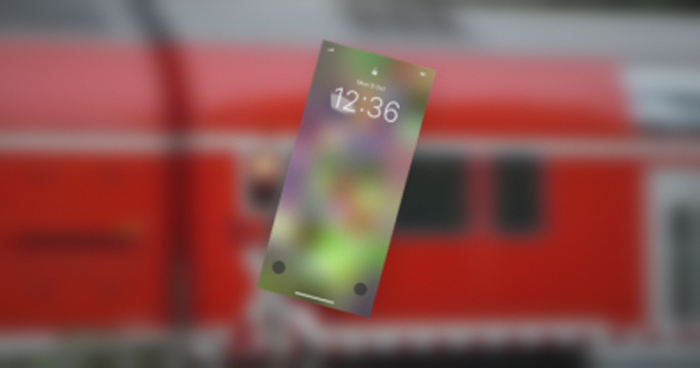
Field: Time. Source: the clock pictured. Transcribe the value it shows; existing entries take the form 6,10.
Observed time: 12,36
